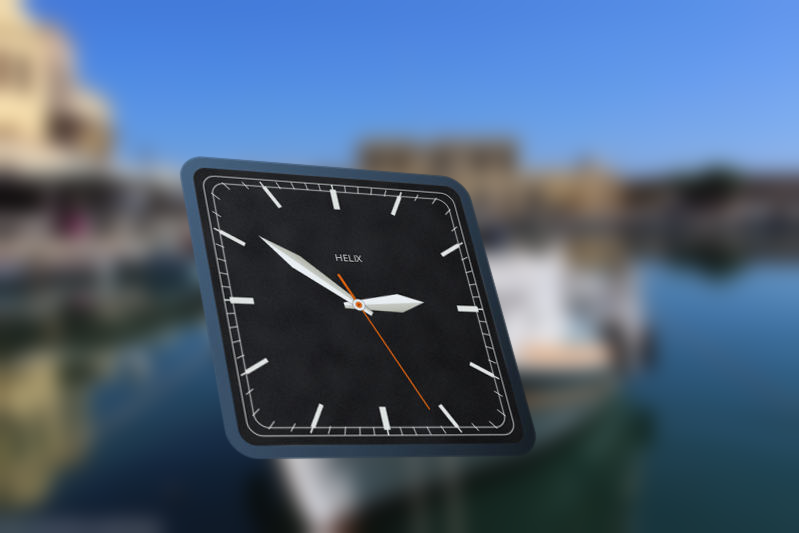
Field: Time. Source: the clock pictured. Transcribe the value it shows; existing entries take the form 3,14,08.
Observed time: 2,51,26
